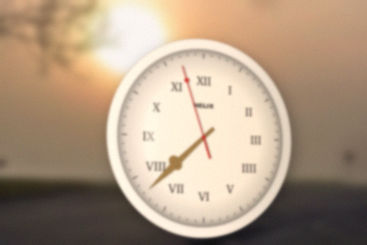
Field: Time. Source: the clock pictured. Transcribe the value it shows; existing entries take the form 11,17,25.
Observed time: 7,37,57
